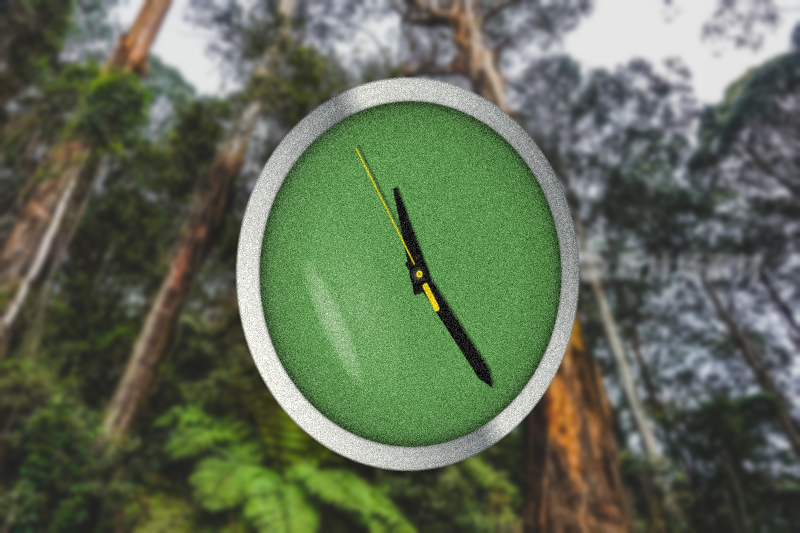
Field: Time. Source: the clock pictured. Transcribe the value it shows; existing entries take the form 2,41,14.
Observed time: 11,23,55
